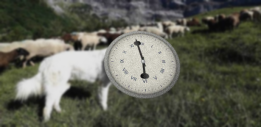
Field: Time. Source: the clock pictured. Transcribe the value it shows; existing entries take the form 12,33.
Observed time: 5,58
